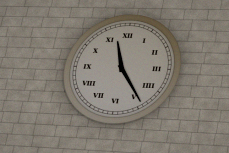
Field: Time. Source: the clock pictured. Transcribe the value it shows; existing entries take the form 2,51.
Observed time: 11,24
